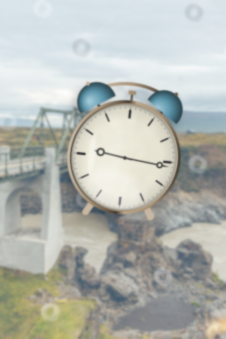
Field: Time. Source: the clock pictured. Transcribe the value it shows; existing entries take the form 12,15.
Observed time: 9,16
